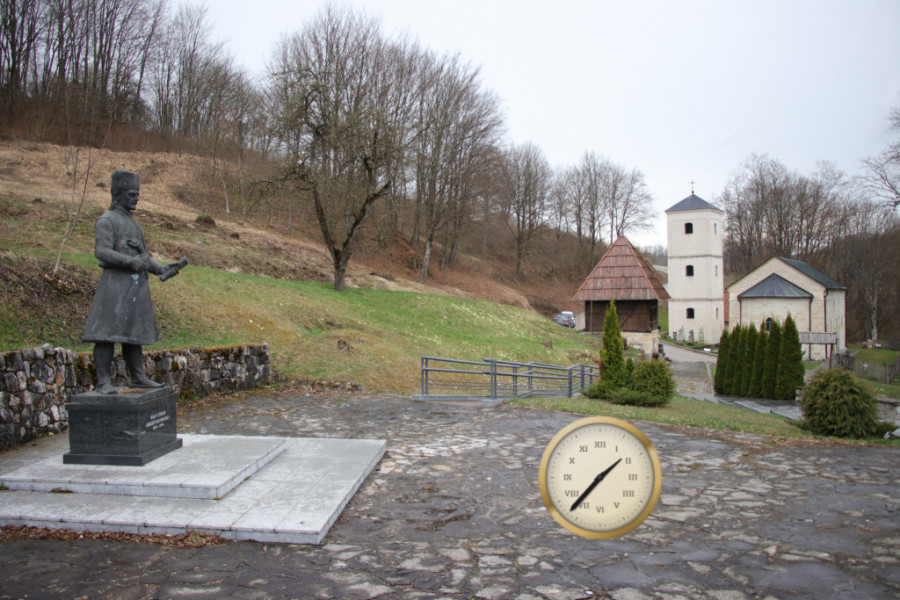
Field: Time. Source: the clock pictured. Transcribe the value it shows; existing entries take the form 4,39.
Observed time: 1,37
